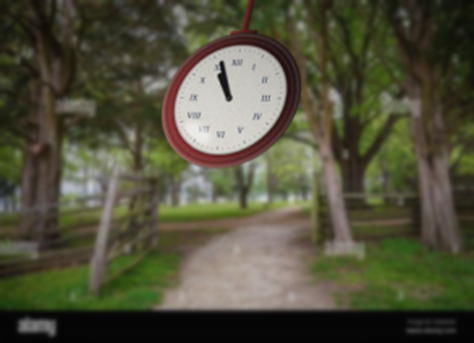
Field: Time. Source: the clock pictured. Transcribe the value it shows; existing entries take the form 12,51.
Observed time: 10,56
